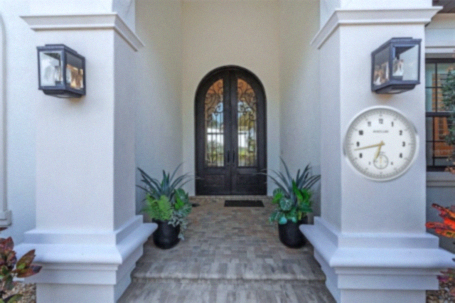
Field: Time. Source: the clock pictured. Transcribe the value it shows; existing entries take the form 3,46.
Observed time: 6,43
